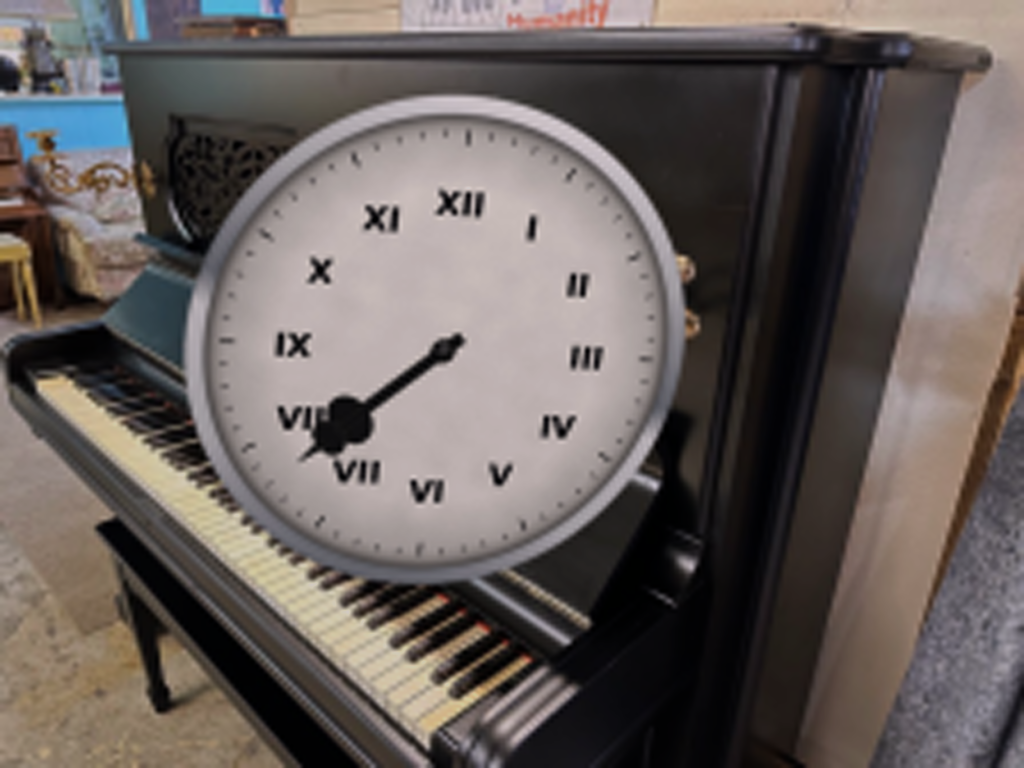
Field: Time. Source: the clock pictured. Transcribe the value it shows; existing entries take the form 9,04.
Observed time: 7,38
